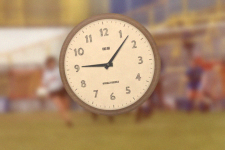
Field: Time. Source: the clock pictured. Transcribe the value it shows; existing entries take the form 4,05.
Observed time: 9,07
